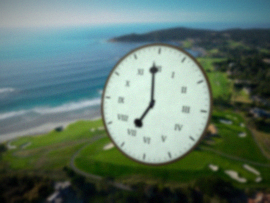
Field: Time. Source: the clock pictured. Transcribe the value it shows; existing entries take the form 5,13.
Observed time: 6,59
